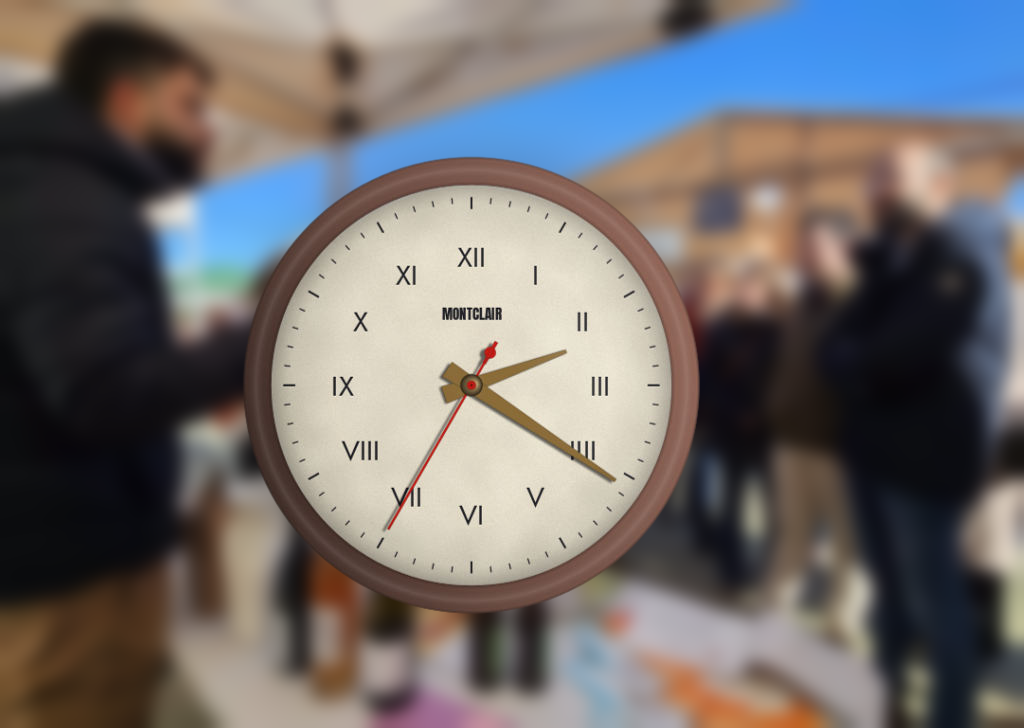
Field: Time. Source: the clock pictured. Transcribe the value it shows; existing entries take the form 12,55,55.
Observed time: 2,20,35
